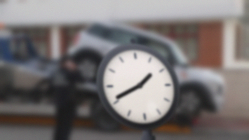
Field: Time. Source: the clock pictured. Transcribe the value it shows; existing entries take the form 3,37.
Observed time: 1,41
